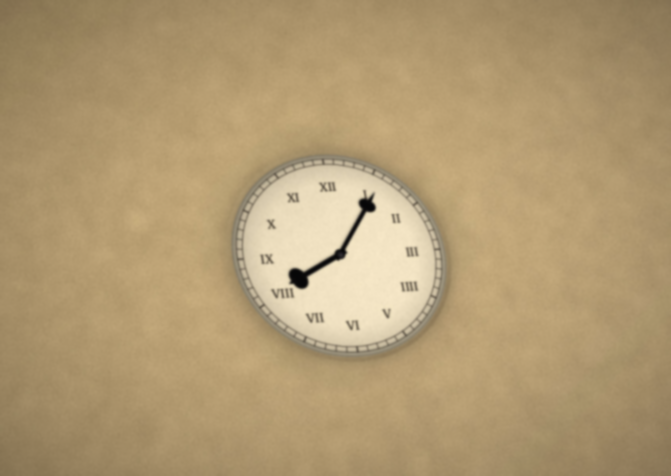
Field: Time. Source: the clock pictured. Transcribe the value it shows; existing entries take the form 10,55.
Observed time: 8,06
